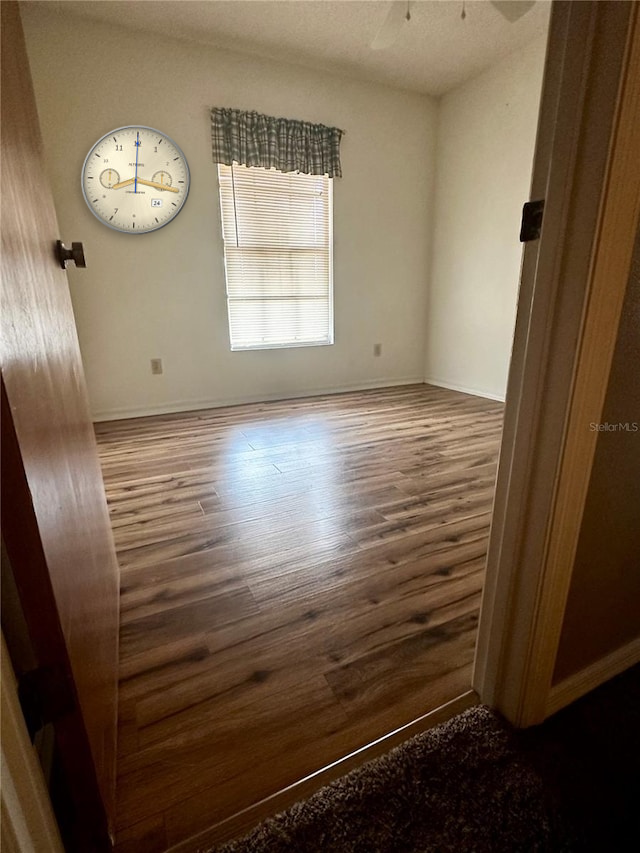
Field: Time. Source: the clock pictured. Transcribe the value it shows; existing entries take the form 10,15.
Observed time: 8,17
